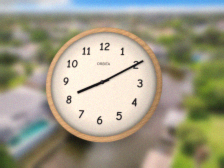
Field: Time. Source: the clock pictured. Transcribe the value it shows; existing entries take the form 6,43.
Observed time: 8,10
